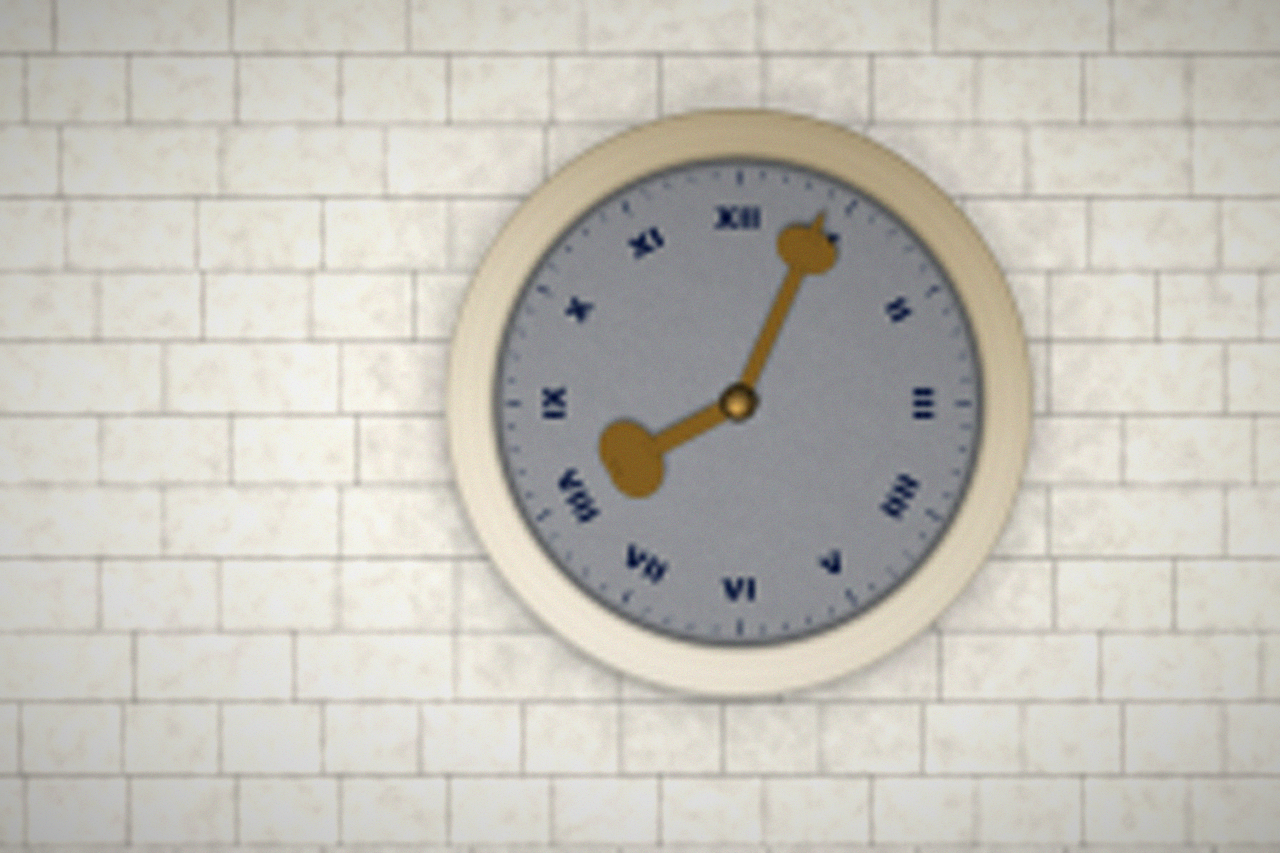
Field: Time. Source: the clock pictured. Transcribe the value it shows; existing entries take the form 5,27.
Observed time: 8,04
